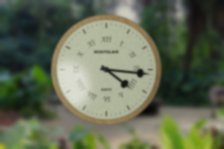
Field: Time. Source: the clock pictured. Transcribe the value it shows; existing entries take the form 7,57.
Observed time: 4,16
